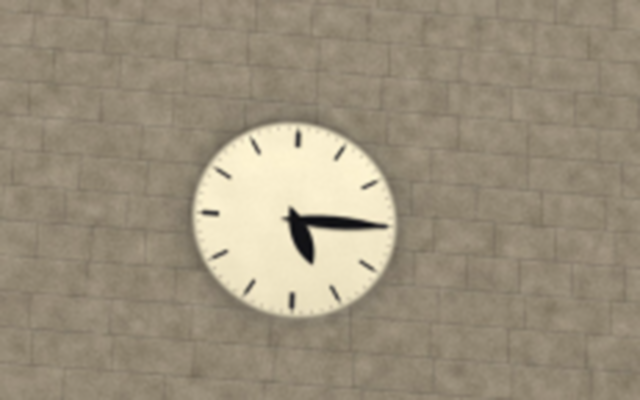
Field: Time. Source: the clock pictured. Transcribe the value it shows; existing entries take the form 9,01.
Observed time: 5,15
